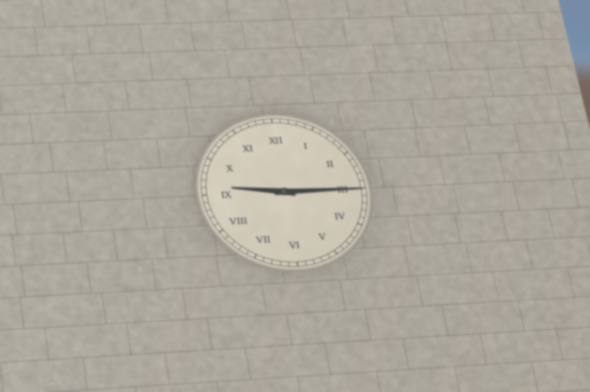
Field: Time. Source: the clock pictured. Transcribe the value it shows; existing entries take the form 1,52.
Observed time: 9,15
